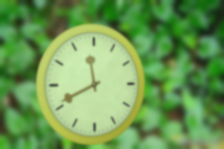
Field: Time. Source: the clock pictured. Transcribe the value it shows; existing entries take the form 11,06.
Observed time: 11,41
